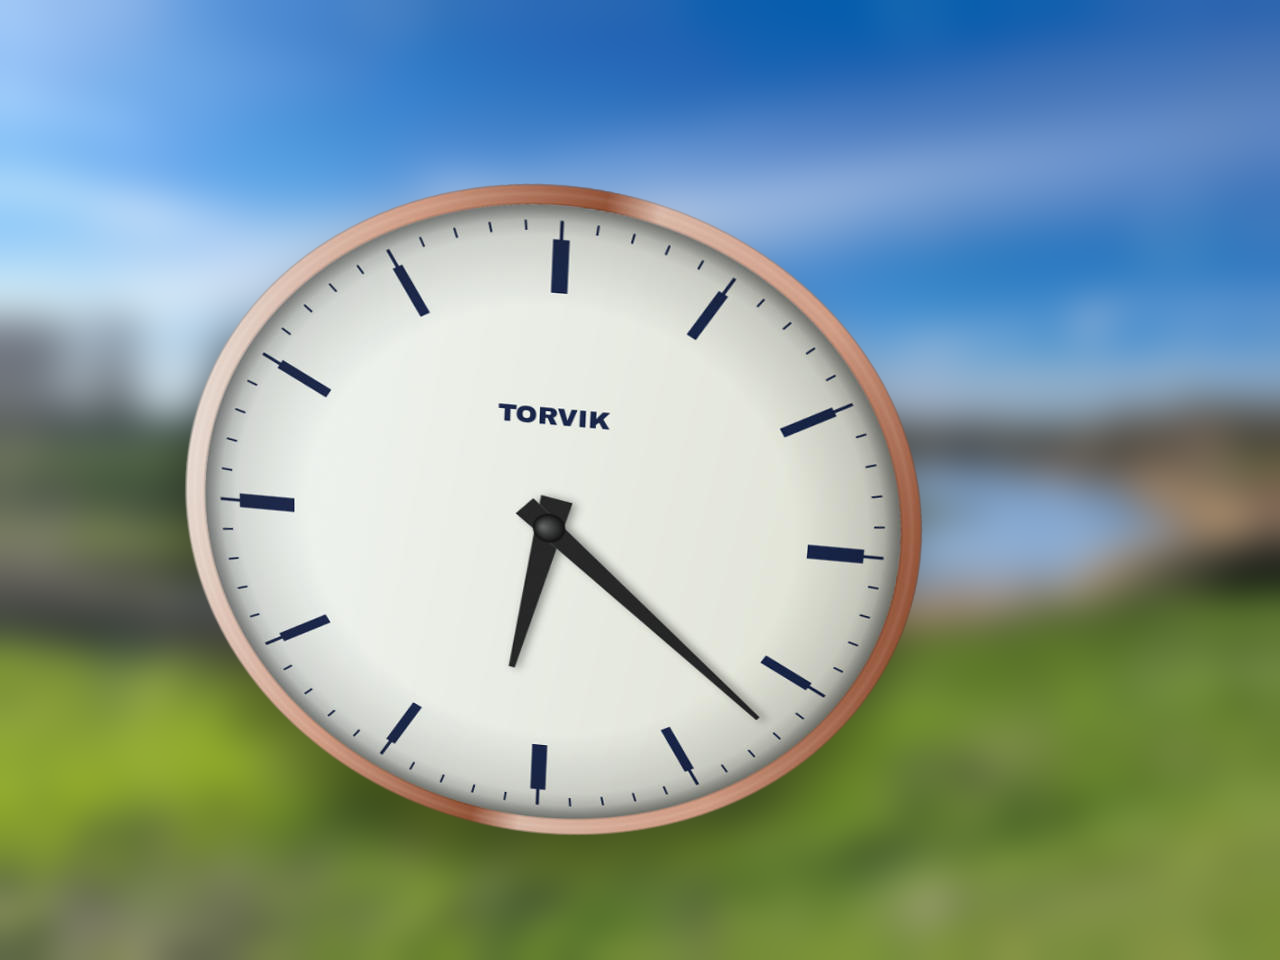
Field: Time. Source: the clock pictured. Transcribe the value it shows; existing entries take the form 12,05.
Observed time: 6,22
